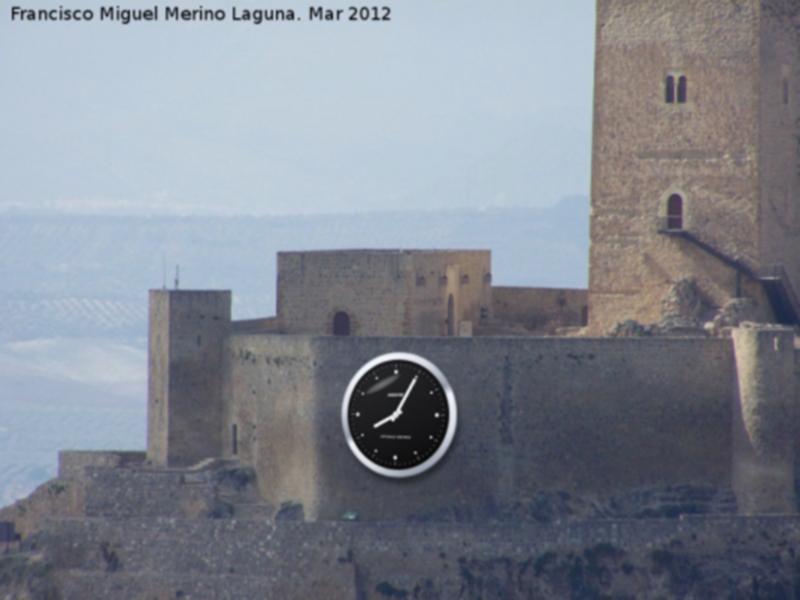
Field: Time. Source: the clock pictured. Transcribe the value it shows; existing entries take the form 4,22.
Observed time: 8,05
